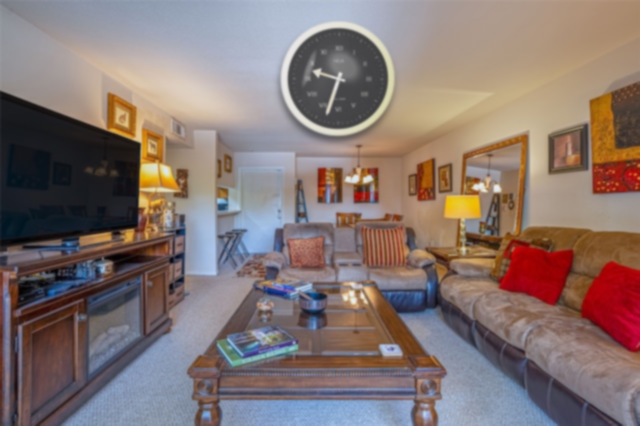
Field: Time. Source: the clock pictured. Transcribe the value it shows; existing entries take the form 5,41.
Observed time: 9,33
